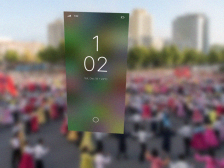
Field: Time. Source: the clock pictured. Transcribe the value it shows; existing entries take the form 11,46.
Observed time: 1,02
